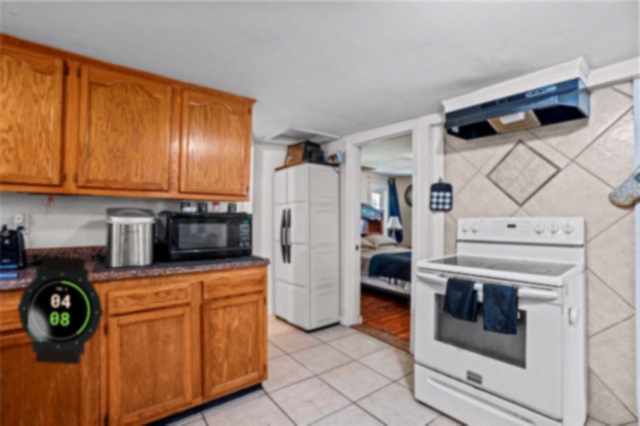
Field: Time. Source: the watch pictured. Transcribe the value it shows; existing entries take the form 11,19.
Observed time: 4,08
